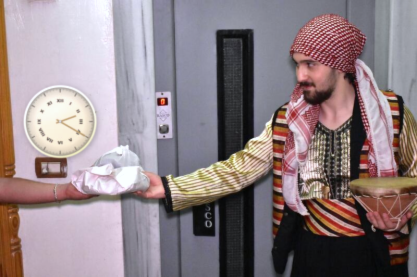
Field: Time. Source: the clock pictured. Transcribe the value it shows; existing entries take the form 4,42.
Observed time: 2,20
